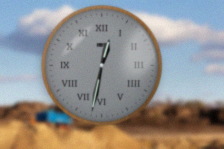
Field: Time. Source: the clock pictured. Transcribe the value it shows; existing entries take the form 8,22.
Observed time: 12,32
